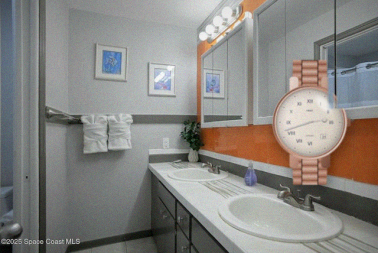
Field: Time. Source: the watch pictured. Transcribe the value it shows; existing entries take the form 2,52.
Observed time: 2,42
